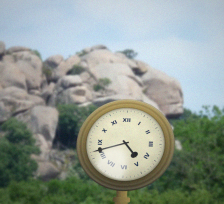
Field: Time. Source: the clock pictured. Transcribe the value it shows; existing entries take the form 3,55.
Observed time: 4,42
